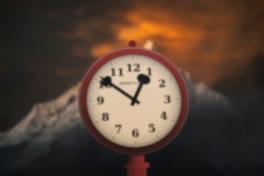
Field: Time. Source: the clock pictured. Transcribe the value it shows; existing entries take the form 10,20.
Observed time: 12,51
